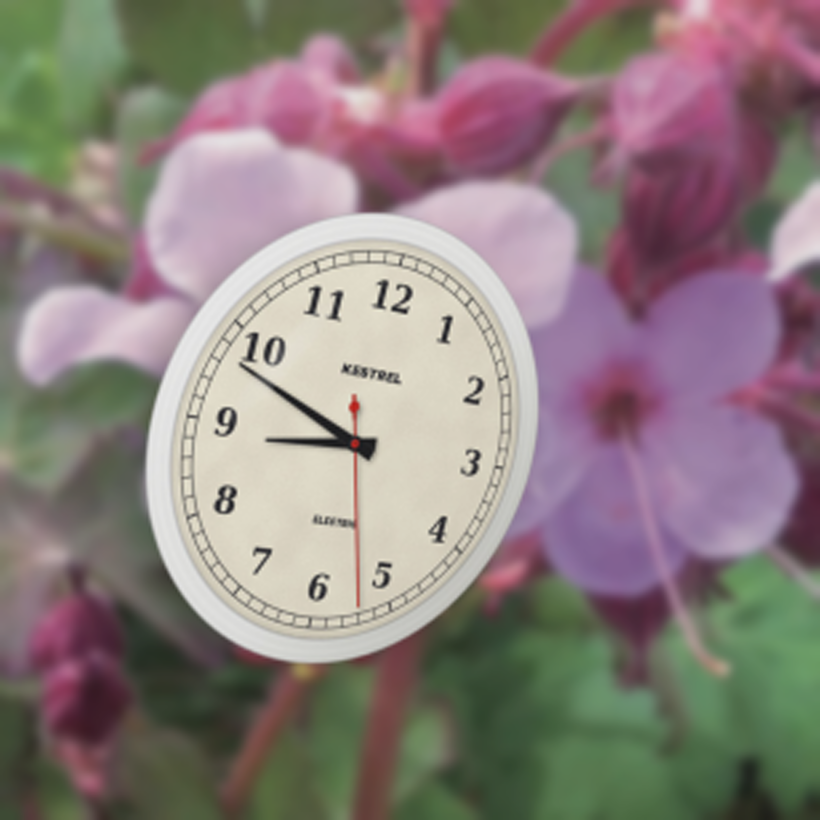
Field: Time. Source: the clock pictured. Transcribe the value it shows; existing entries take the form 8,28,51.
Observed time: 8,48,27
